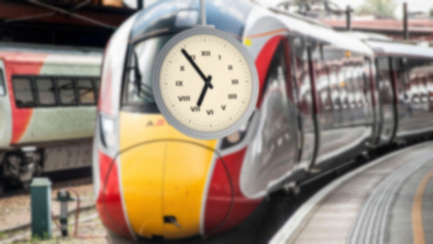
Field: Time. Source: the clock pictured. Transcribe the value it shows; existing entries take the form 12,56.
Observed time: 6,54
